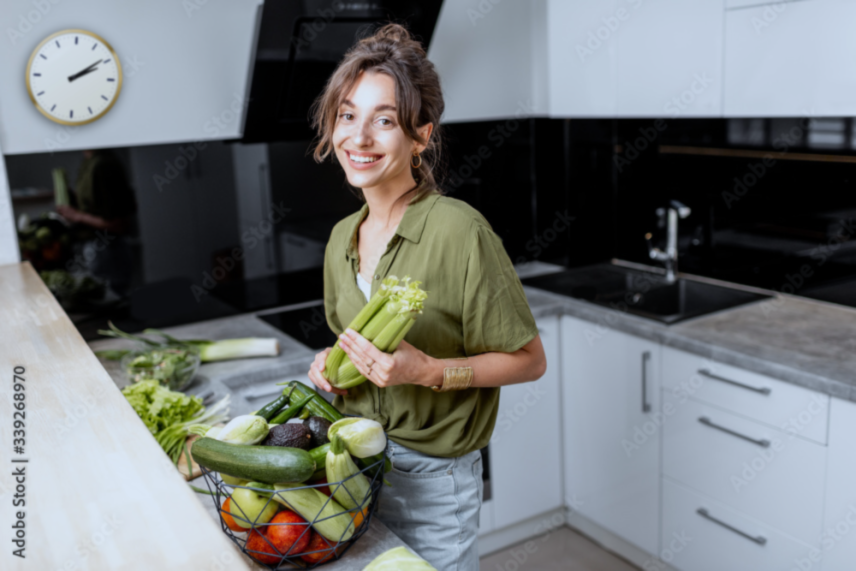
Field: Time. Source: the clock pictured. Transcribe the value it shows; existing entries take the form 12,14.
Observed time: 2,09
